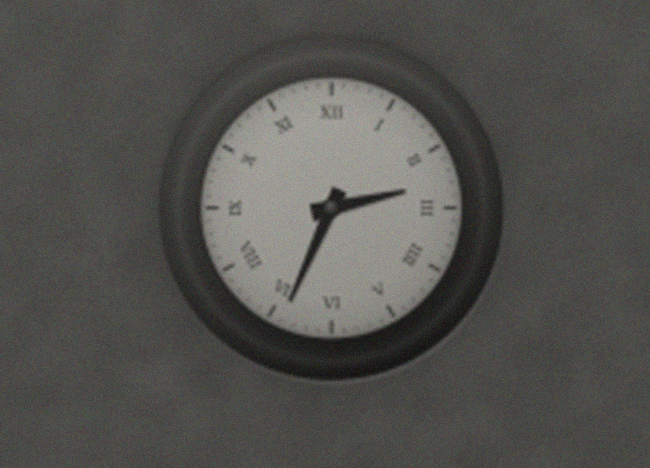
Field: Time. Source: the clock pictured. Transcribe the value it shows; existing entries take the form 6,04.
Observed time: 2,34
